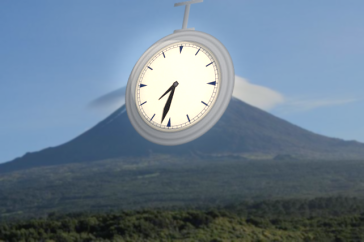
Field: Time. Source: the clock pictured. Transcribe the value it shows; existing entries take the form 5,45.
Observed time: 7,32
